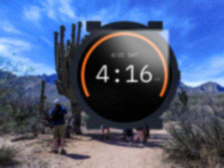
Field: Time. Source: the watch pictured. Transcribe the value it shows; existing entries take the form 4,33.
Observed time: 4,16
